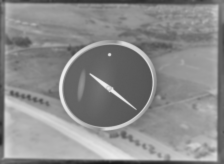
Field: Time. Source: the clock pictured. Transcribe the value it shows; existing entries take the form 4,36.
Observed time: 10,22
